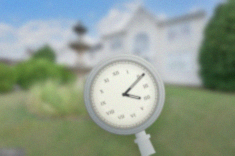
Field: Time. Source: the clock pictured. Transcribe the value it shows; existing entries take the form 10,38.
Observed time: 4,11
